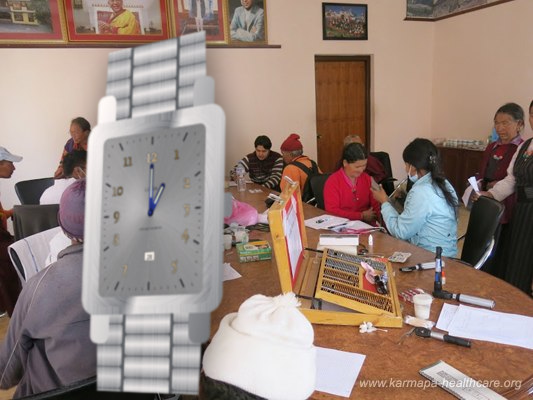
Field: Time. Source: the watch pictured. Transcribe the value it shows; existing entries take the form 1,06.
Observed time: 1,00
